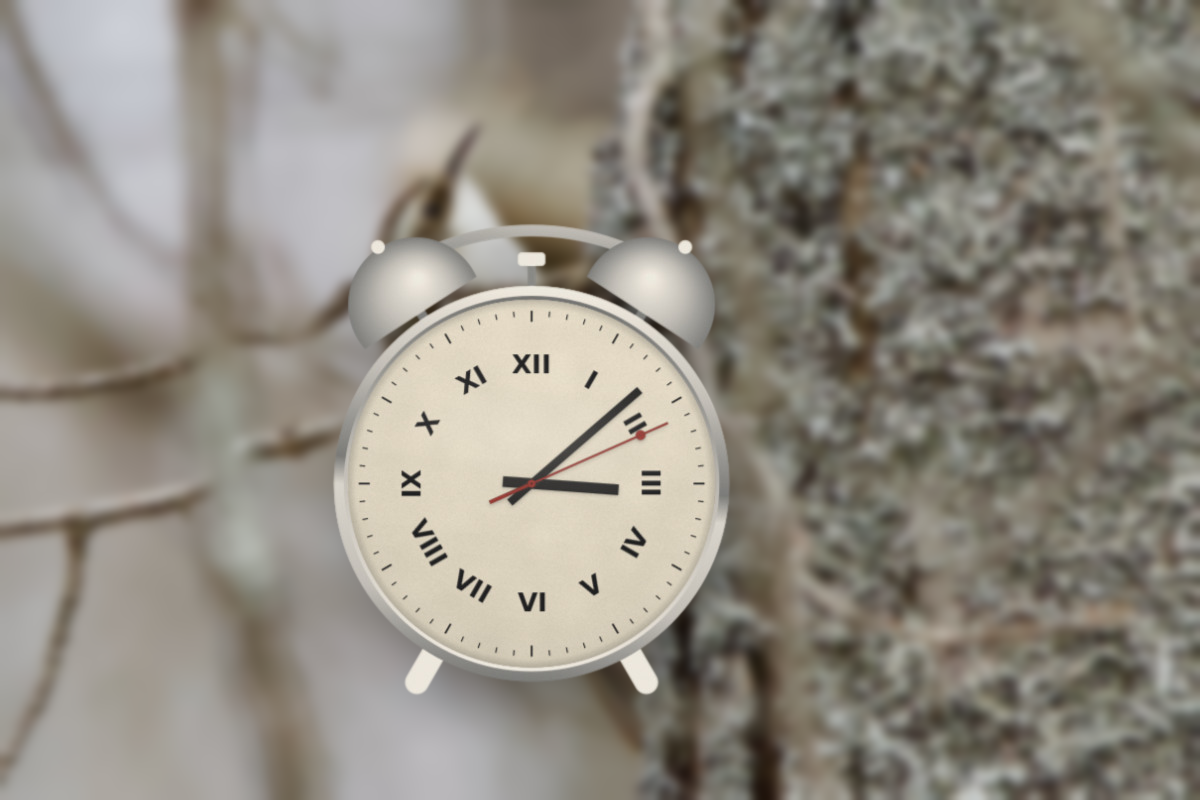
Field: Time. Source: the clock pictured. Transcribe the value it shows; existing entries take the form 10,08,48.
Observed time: 3,08,11
